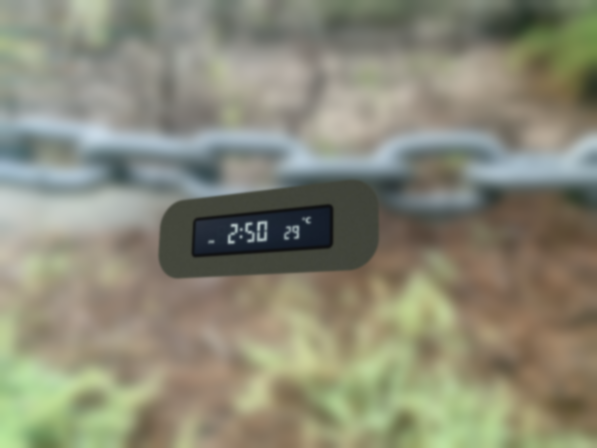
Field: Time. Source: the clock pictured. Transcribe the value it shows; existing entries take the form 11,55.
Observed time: 2,50
